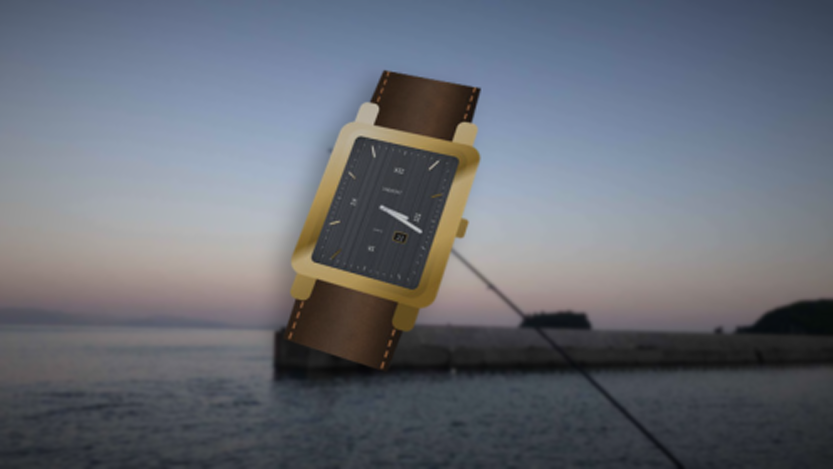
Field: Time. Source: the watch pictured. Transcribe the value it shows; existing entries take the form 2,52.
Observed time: 3,18
